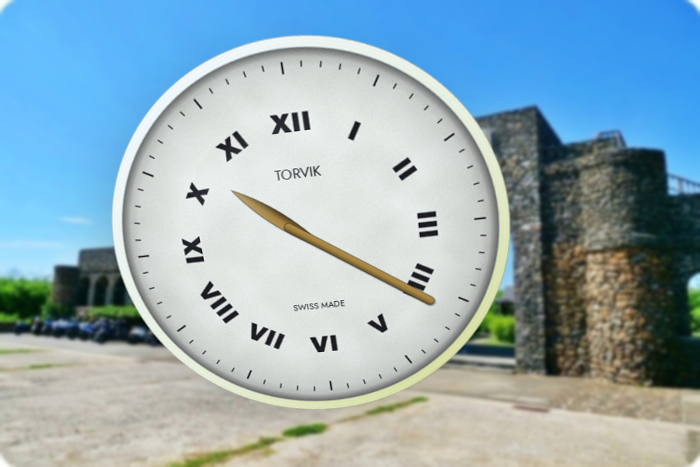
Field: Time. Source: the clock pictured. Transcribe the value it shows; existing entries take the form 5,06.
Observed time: 10,21
